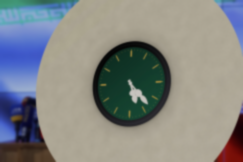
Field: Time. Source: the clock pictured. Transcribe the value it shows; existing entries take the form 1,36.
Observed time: 5,23
